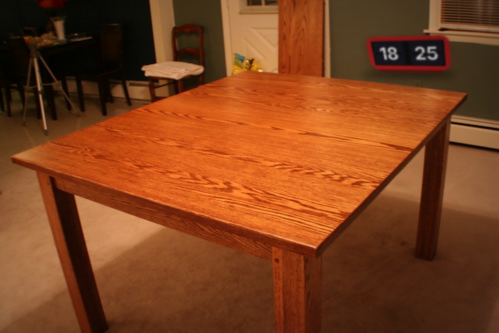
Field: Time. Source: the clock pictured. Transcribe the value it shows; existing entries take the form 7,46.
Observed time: 18,25
